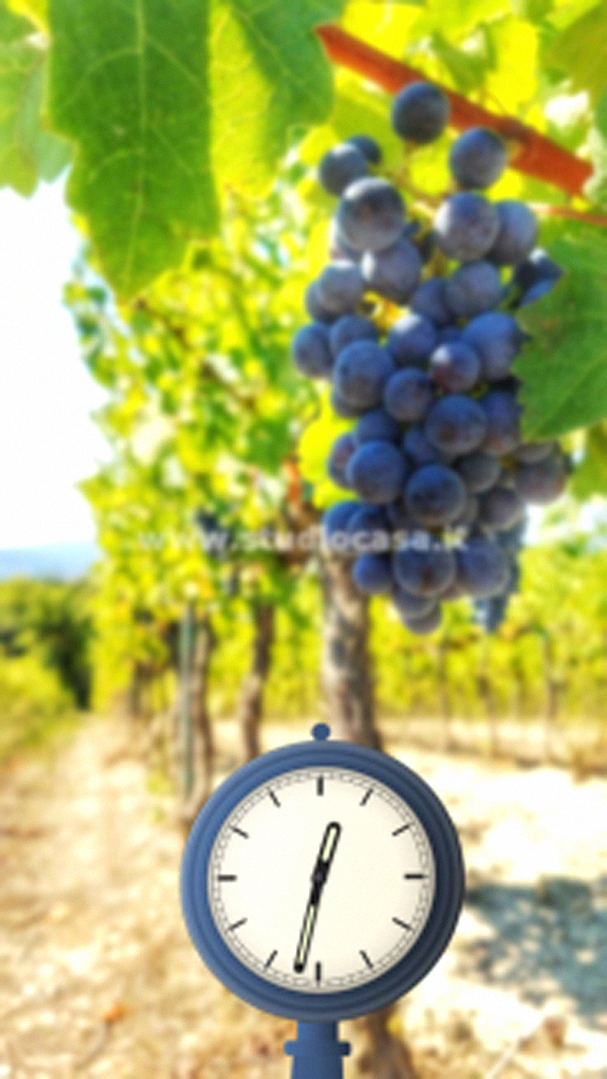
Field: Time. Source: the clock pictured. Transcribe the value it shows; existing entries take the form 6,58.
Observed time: 12,32
